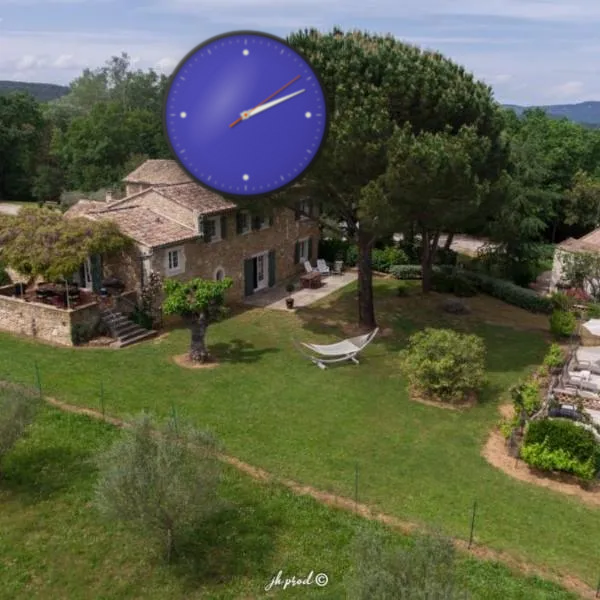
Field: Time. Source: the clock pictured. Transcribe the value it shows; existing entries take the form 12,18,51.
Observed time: 2,11,09
